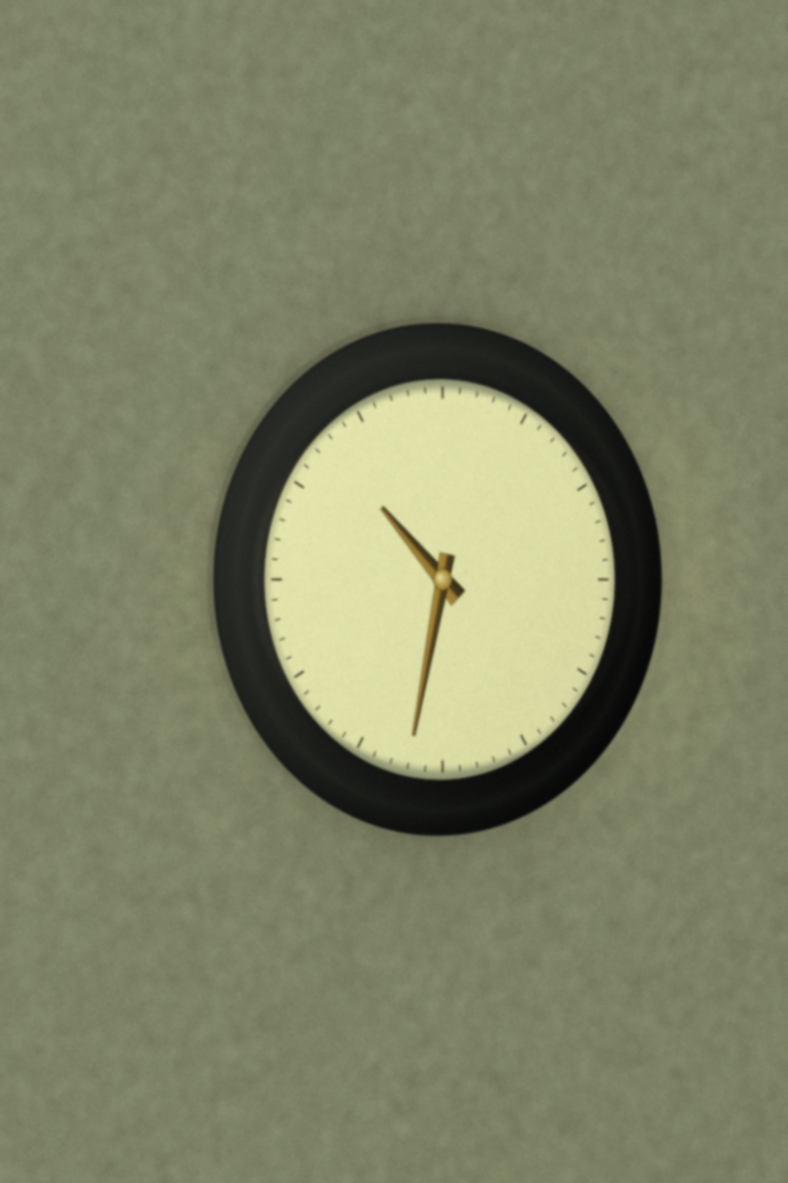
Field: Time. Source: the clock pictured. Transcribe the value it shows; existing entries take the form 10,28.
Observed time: 10,32
